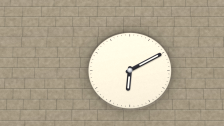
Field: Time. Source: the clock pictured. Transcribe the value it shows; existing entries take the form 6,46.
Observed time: 6,10
